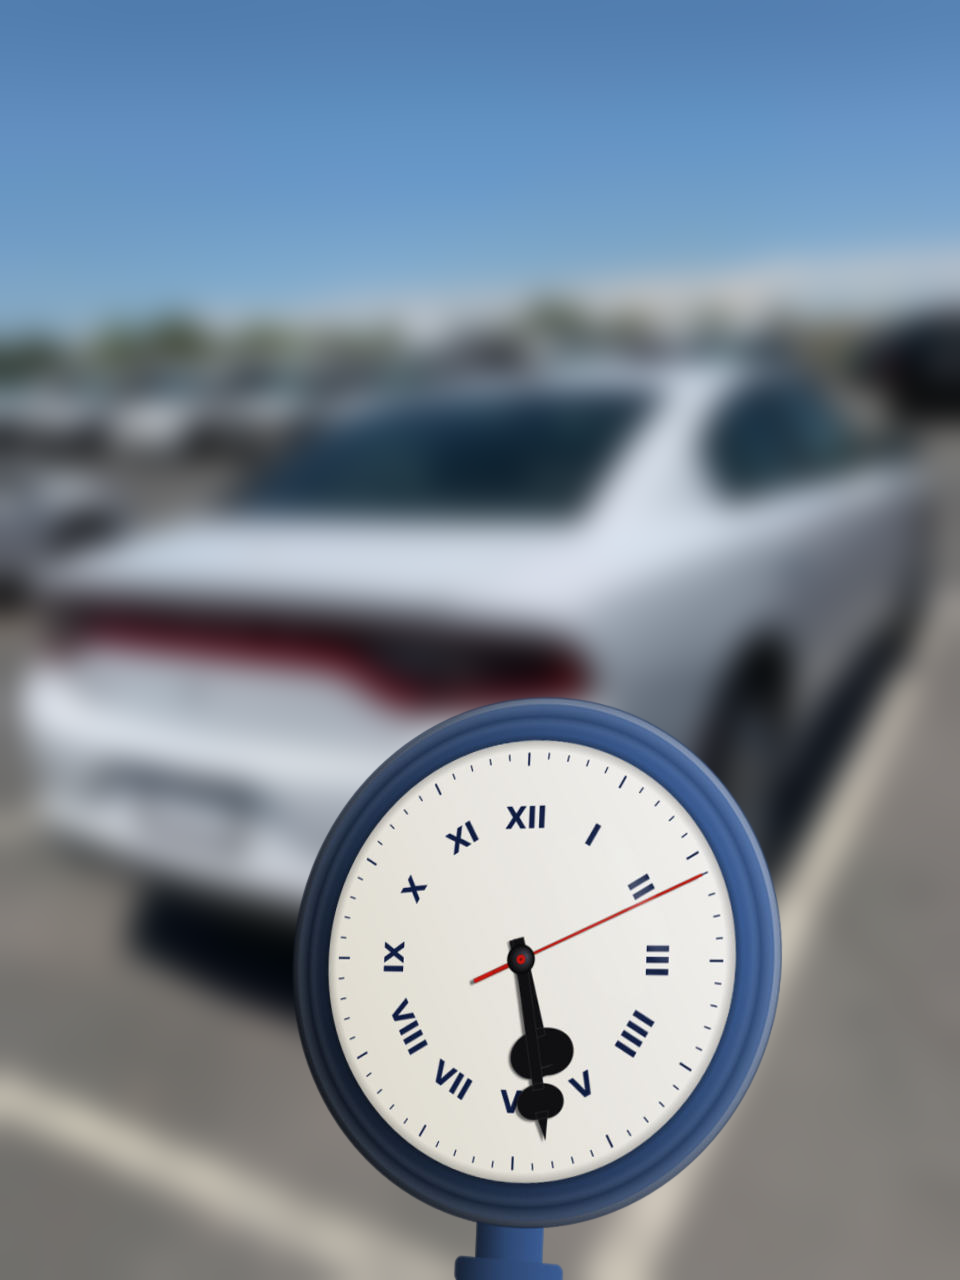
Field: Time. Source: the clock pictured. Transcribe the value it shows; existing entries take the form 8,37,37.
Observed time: 5,28,11
